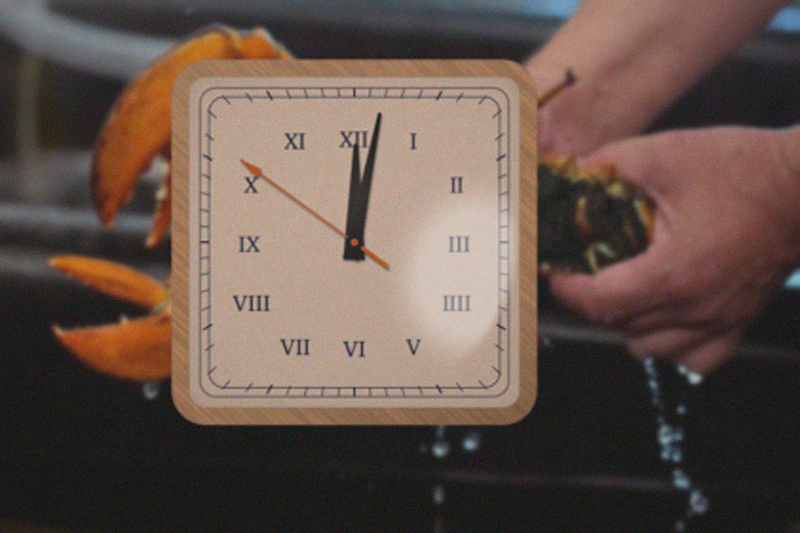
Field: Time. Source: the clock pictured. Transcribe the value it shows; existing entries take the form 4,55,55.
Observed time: 12,01,51
